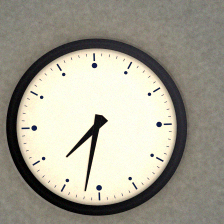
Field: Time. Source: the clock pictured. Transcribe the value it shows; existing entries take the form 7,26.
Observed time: 7,32
